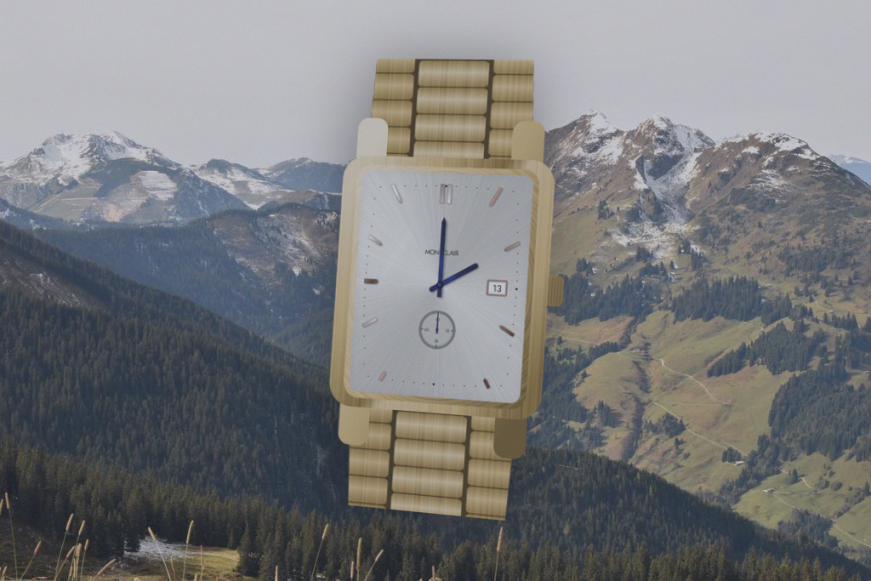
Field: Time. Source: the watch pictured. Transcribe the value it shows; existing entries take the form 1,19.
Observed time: 2,00
